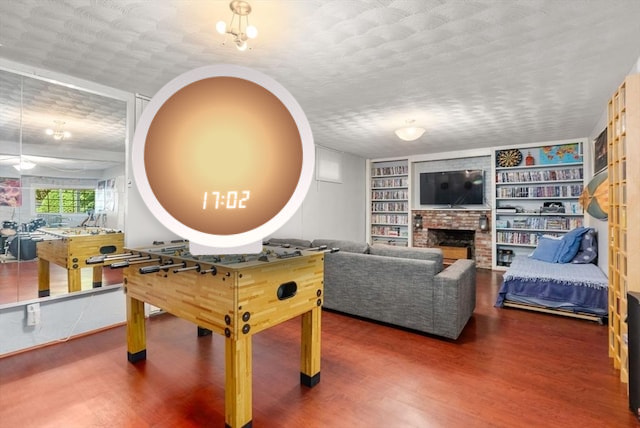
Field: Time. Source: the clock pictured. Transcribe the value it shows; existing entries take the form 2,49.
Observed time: 17,02
